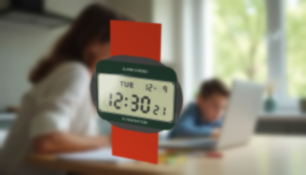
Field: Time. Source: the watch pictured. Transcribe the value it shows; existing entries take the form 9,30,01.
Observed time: 12,30,21
